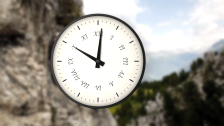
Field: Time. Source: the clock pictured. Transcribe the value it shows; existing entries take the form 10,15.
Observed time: 10,01
